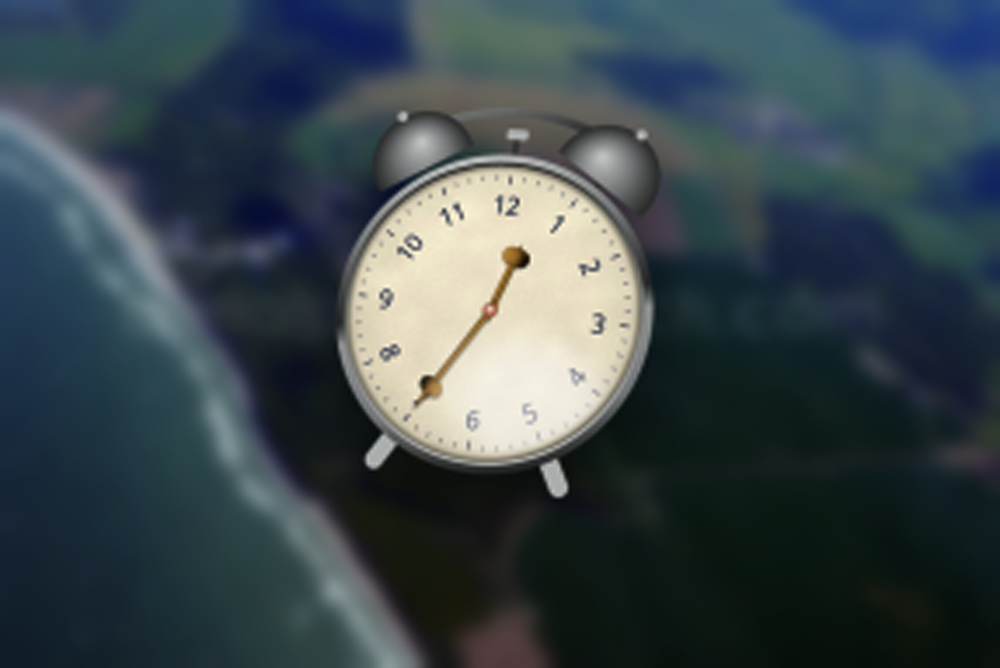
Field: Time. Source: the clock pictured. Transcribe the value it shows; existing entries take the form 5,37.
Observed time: 12,35
